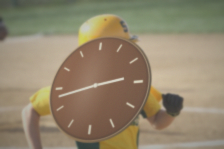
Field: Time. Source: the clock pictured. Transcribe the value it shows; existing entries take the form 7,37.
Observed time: 2,43
